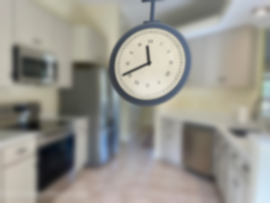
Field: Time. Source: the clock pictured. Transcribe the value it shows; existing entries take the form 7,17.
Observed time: 11,41
